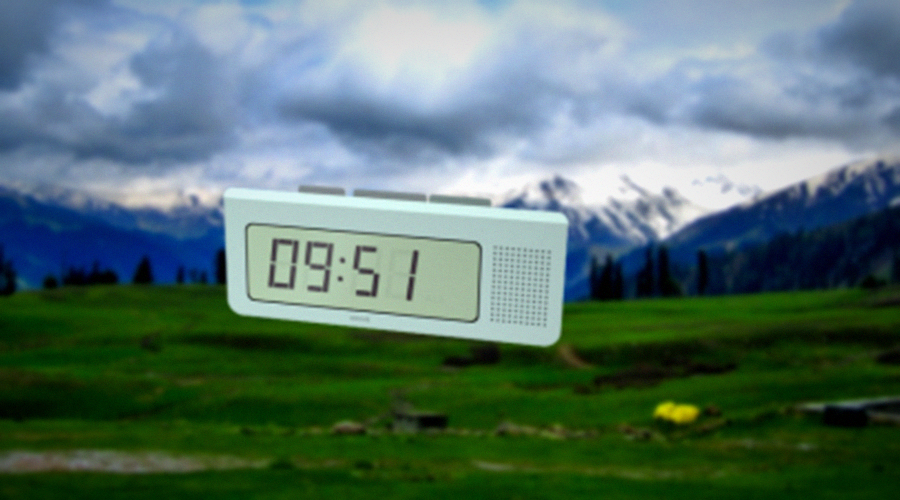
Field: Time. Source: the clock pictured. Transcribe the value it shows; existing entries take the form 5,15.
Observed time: 9,51
